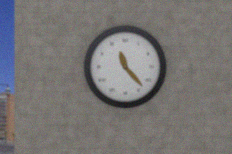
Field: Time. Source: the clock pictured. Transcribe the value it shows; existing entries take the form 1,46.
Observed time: 11,23
